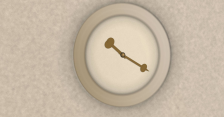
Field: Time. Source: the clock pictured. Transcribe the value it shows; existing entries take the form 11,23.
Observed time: 10,20
